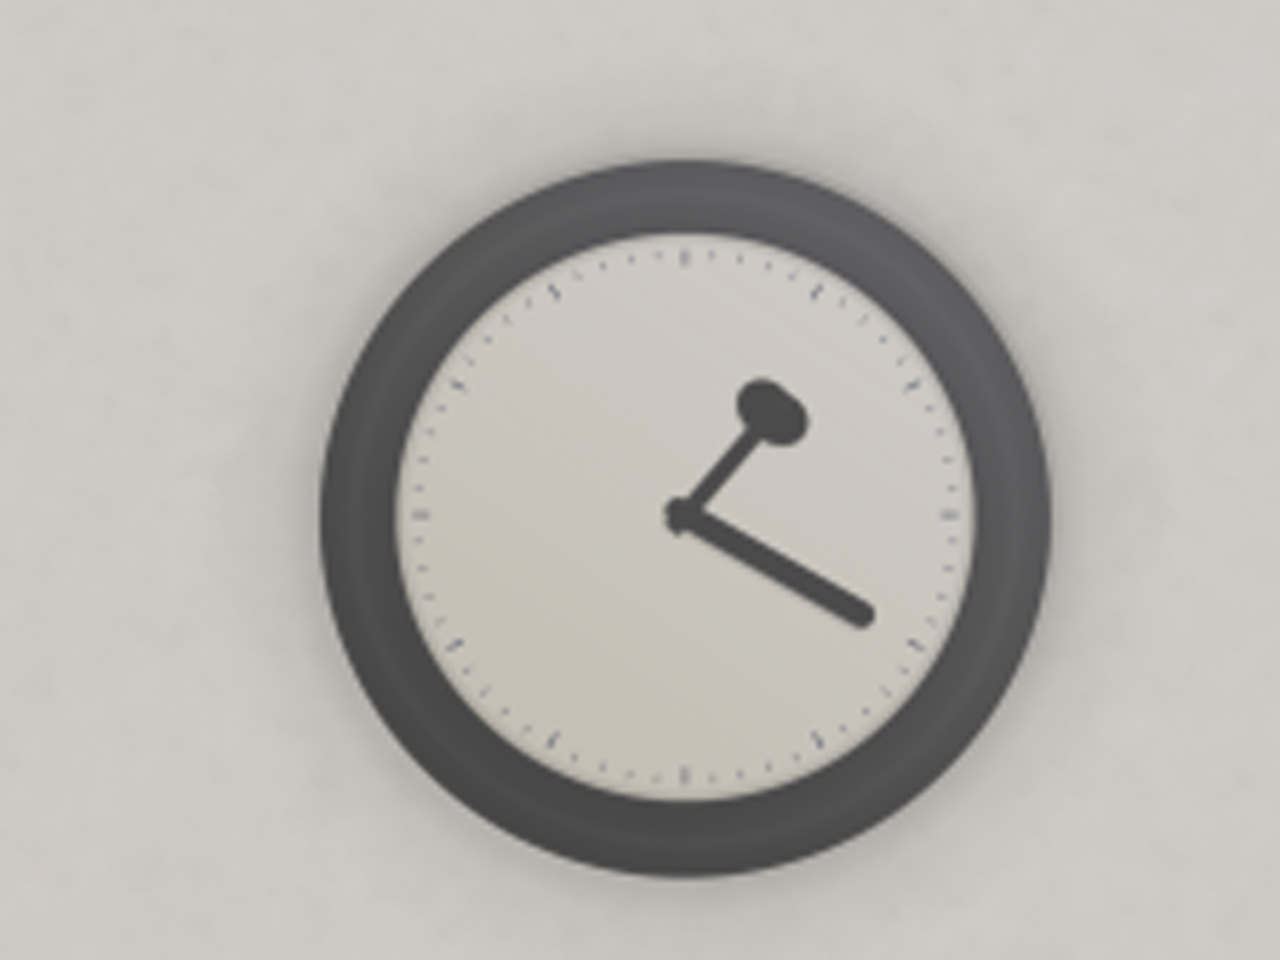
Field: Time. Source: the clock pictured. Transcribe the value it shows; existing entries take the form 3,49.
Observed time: 1,20
